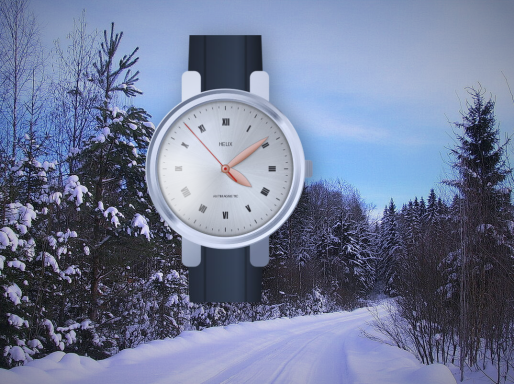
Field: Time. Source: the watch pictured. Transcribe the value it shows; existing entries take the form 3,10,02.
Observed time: 4,08,53
